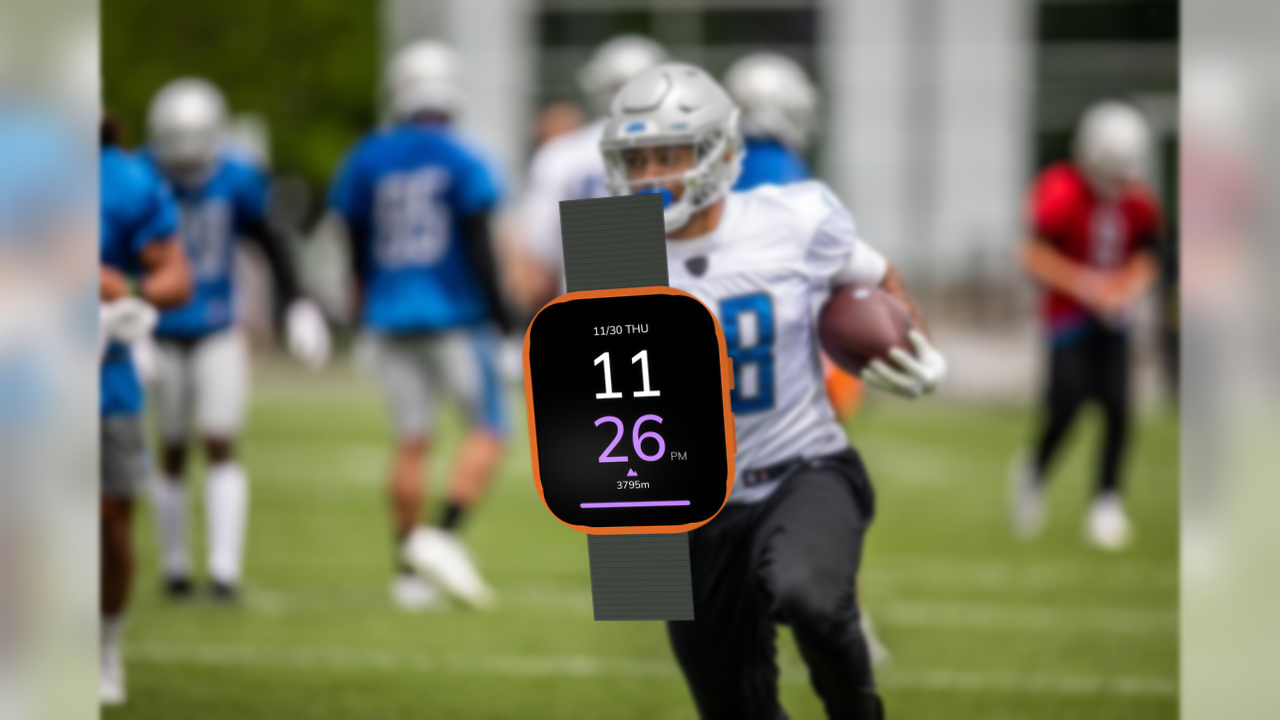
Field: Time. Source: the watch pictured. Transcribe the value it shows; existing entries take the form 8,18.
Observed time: 11,26
